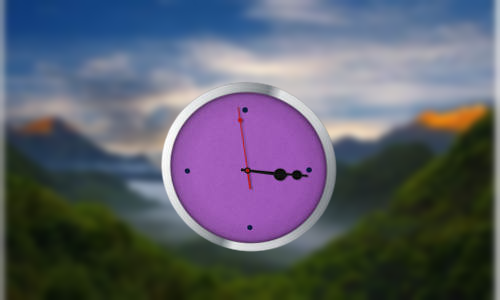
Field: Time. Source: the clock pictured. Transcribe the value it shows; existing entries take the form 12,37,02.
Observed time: 3,15,59
